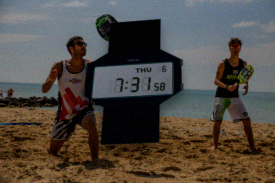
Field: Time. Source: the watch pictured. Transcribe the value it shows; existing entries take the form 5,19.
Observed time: 7,31
